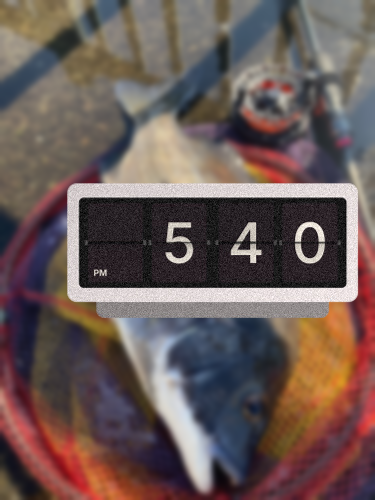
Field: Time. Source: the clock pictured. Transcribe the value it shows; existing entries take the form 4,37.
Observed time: 5,40
